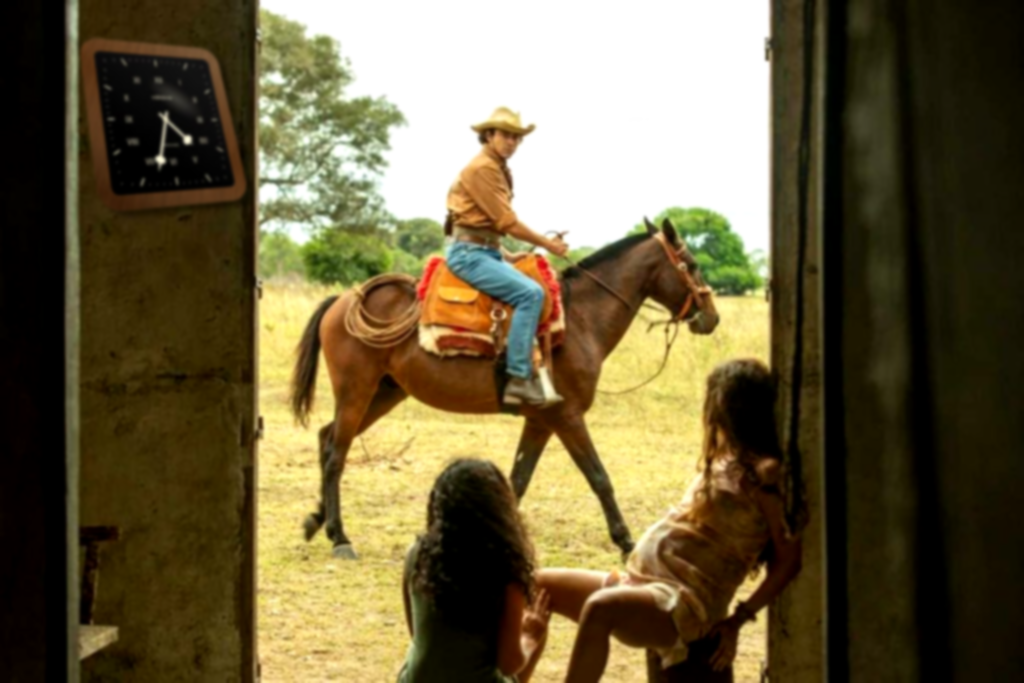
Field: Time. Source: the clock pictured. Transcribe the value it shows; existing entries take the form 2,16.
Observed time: 4,33
